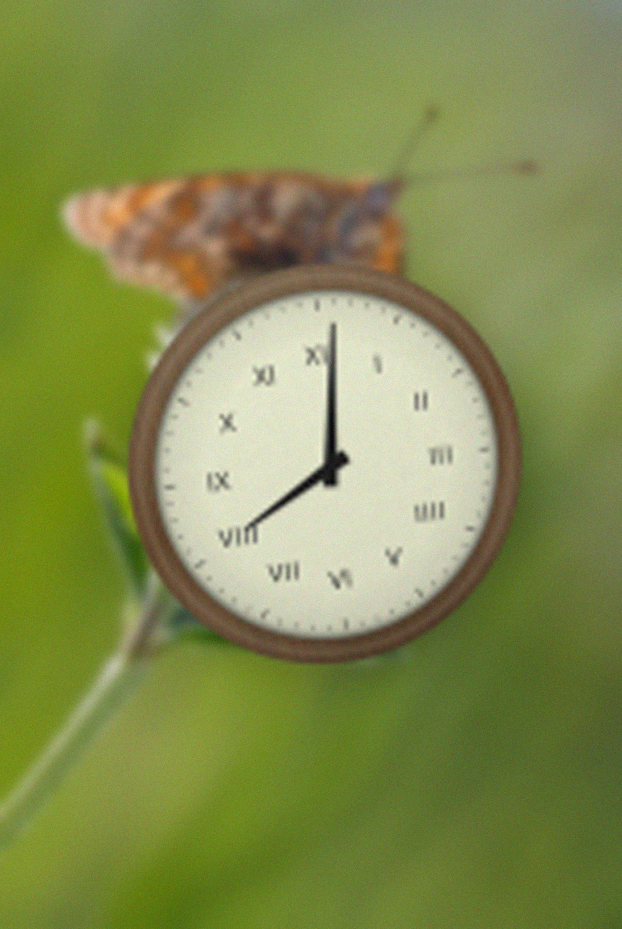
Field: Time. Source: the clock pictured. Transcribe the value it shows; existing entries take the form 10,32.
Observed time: 8,01
